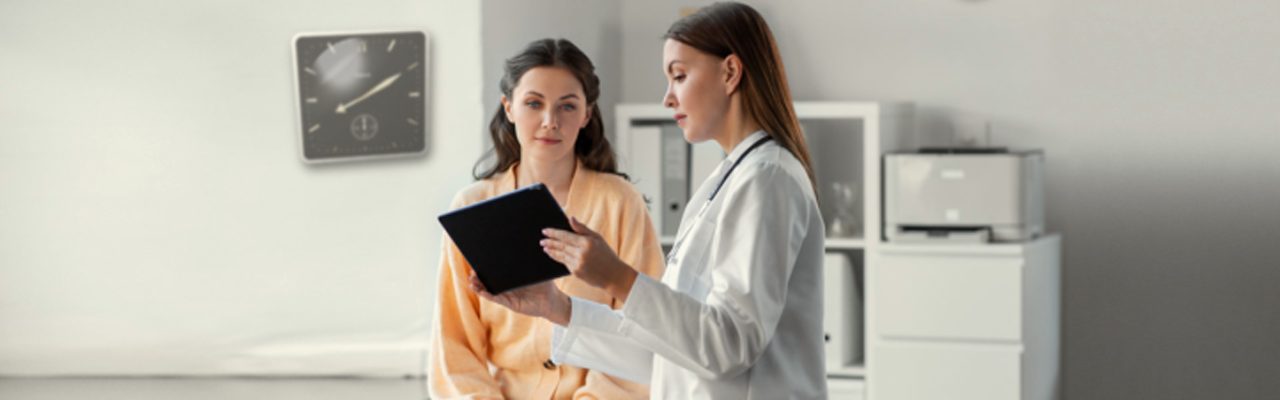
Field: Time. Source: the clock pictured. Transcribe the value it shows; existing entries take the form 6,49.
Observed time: 8,10
